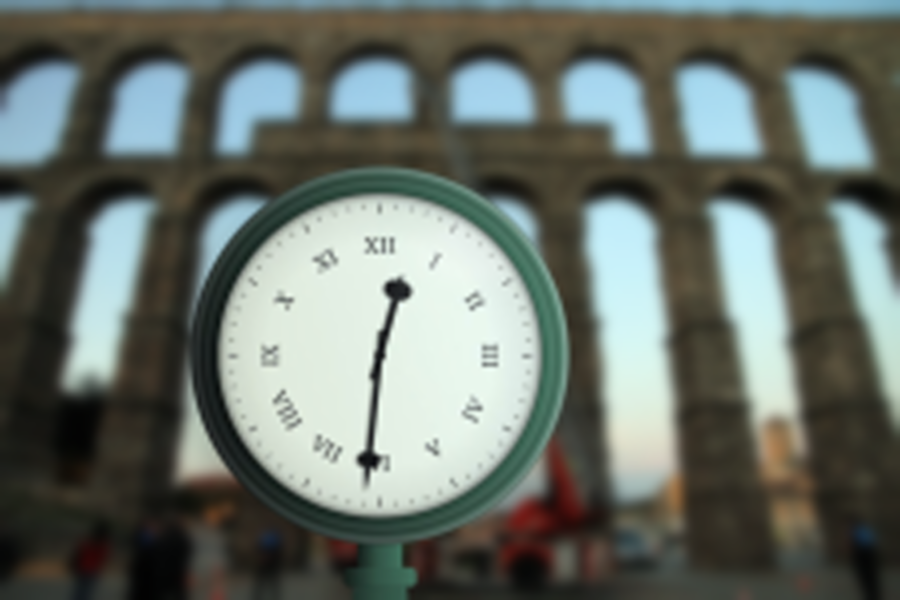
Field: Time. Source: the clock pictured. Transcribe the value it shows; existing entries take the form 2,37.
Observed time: 12,31
